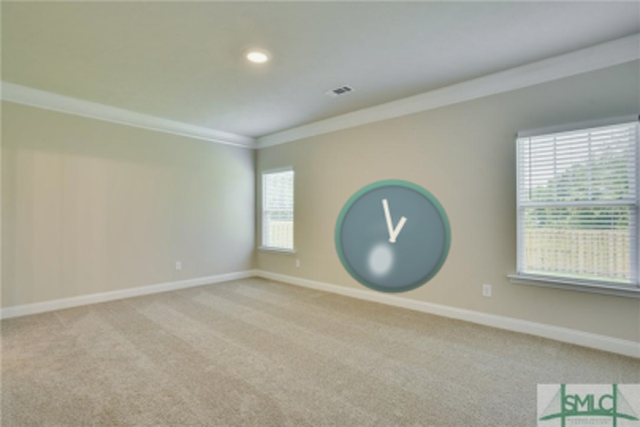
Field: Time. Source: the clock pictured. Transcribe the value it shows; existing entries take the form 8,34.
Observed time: 12,58
